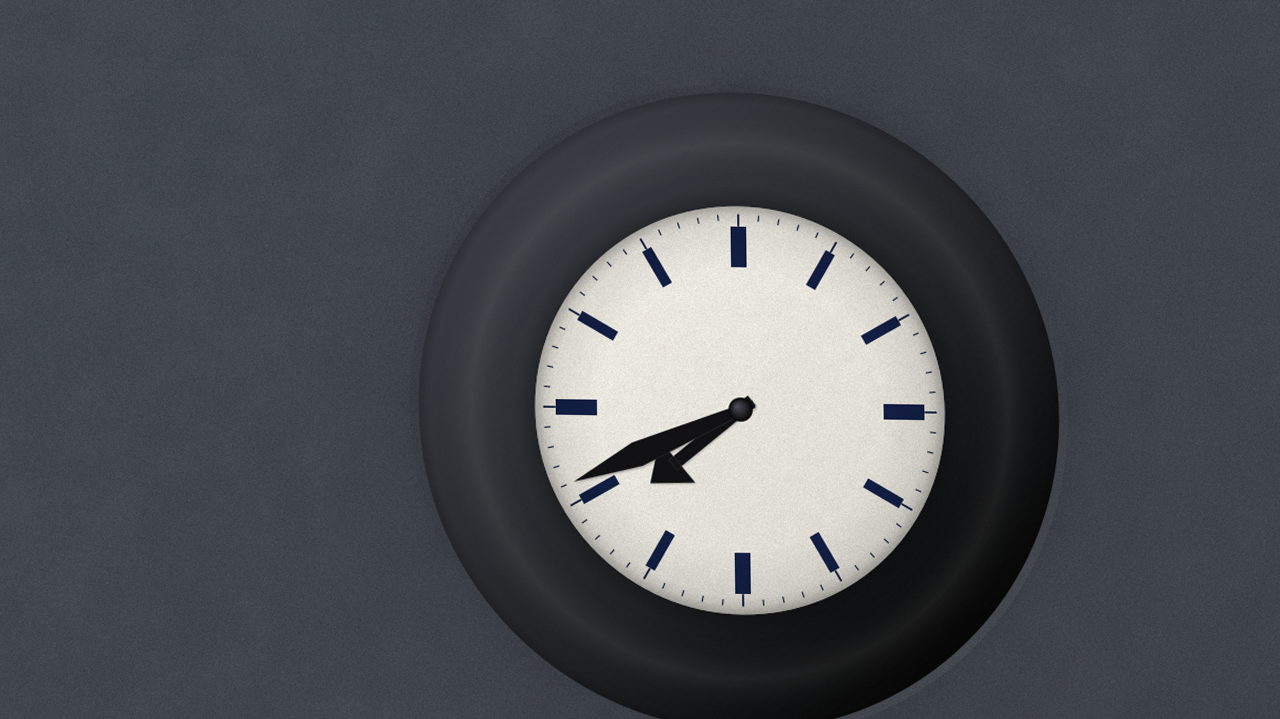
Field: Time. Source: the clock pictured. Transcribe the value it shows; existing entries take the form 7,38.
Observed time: 7,41
